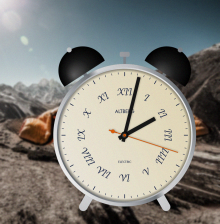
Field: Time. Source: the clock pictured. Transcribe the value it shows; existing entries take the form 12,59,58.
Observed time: 2,02,18
